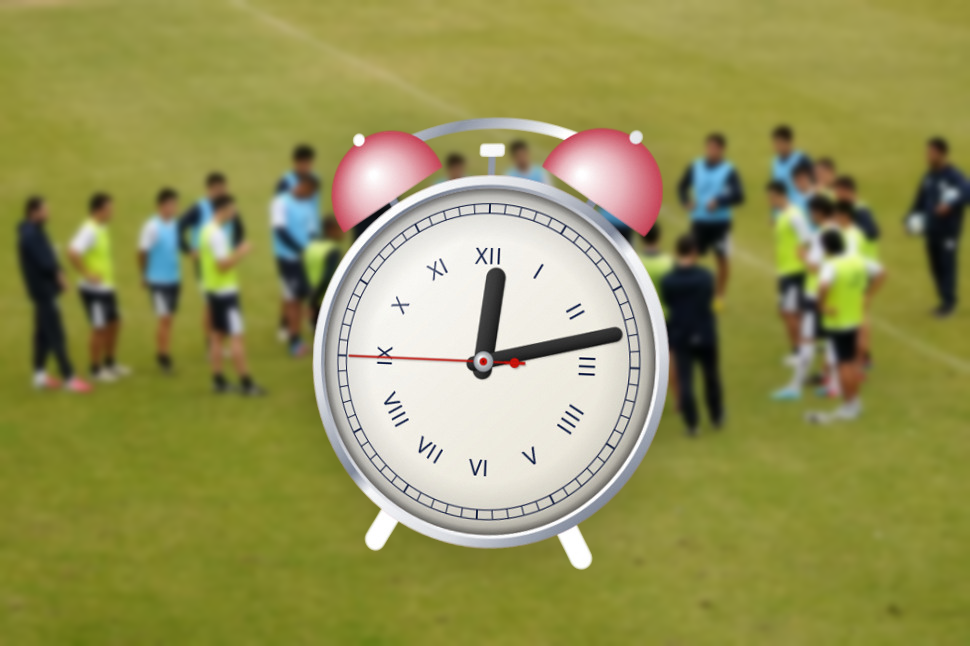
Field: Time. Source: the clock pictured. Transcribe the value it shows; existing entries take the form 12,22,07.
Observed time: 12,12,45
